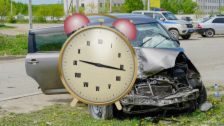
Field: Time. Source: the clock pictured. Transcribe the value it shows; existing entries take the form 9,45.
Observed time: 9,16
